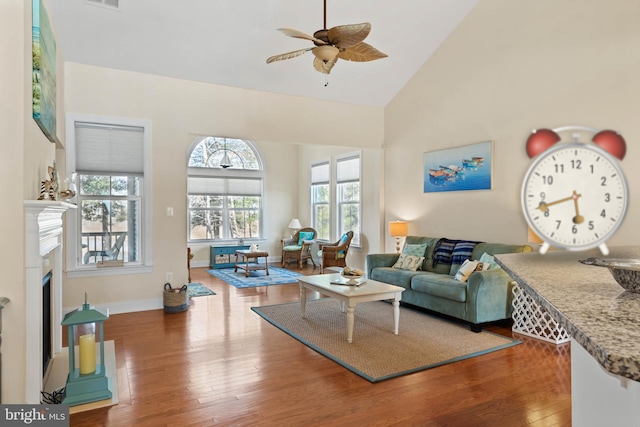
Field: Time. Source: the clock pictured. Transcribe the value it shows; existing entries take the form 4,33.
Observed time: 5,42
